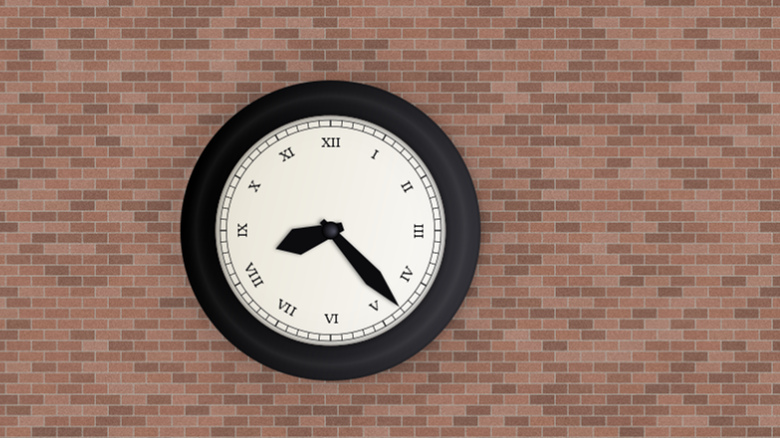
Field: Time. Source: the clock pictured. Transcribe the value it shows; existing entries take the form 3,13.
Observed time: 8,23
